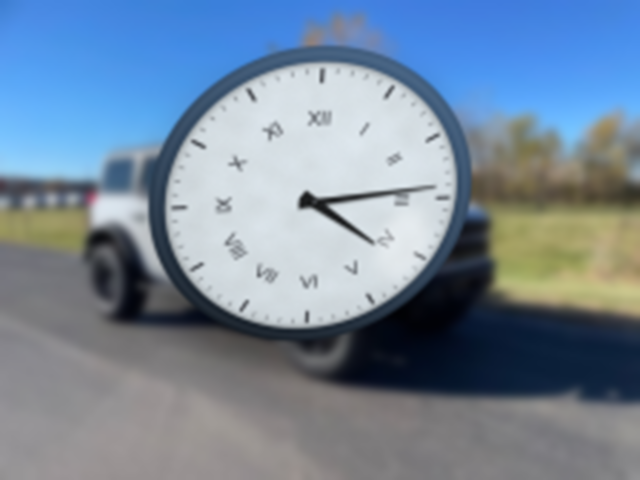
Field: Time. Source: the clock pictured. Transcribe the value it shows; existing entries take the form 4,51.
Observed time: 4,14
